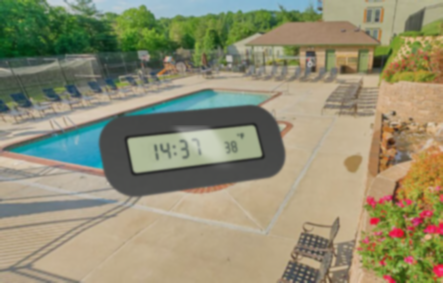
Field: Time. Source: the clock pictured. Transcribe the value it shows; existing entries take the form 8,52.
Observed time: 14,37
